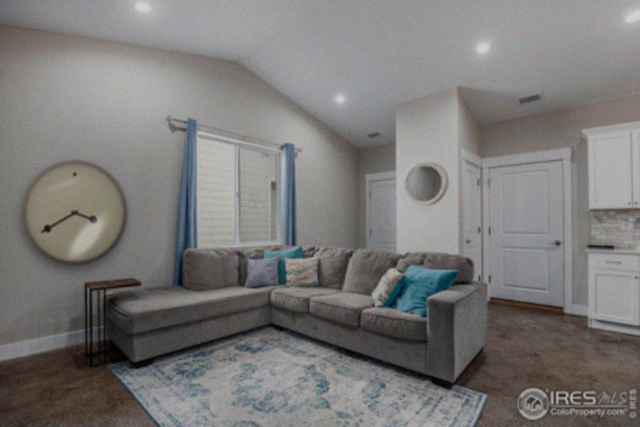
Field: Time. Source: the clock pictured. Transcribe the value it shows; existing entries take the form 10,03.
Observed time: 3,40
